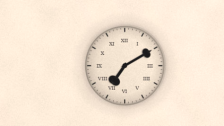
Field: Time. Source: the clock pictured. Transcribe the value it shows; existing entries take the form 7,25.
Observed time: 7,10
